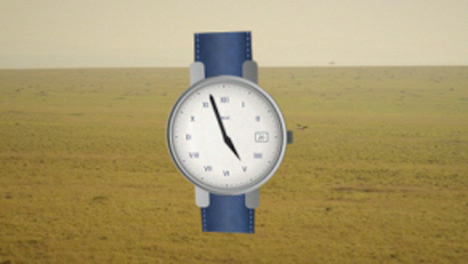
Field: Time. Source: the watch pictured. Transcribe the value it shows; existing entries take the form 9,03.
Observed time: 4,57
